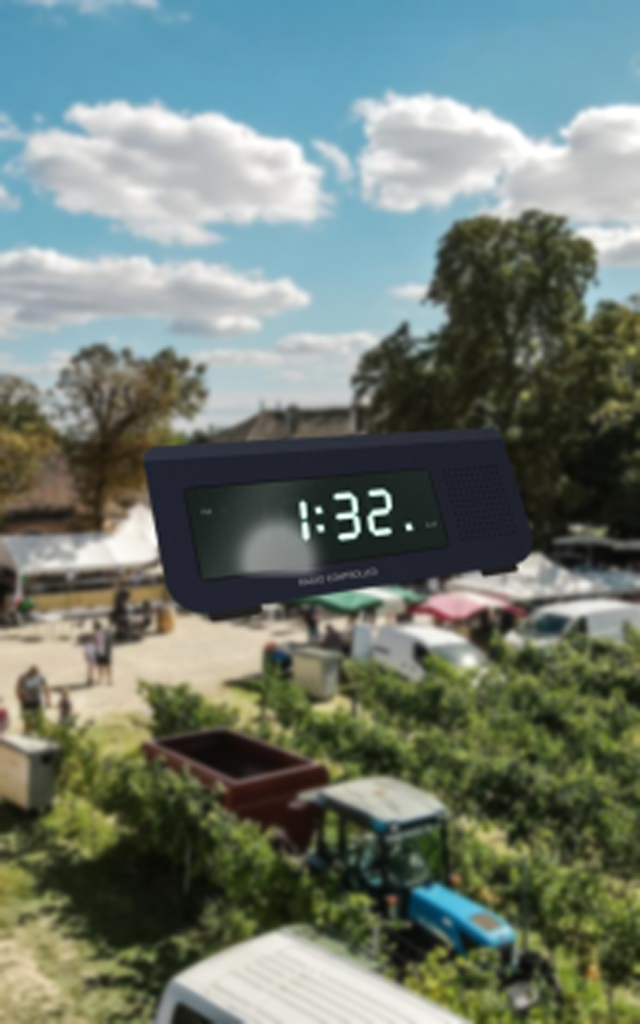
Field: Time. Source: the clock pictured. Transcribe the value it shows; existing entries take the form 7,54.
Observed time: 1,32
